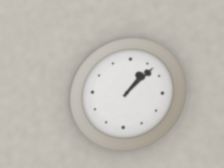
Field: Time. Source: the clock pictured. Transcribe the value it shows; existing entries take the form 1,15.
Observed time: 1,07
